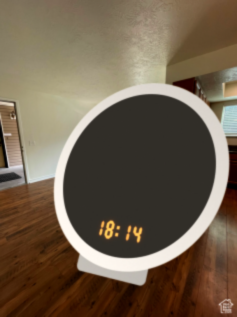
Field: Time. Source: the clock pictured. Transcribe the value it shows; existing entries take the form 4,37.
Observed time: 18,14
